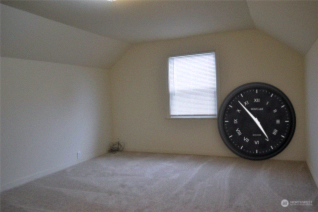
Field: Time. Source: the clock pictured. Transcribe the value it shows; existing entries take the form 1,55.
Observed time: 4,53
